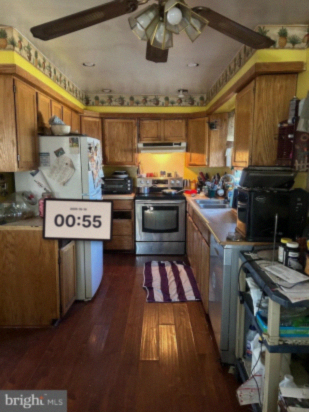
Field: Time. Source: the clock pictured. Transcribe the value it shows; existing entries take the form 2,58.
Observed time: 0,55
